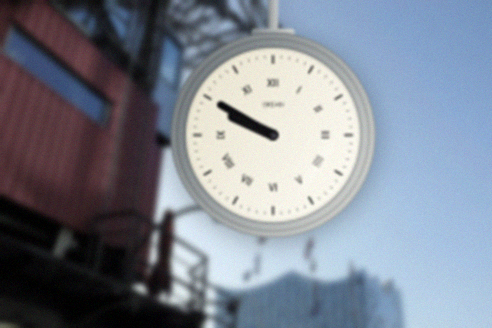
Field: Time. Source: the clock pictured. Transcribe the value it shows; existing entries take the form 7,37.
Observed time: 9,50
